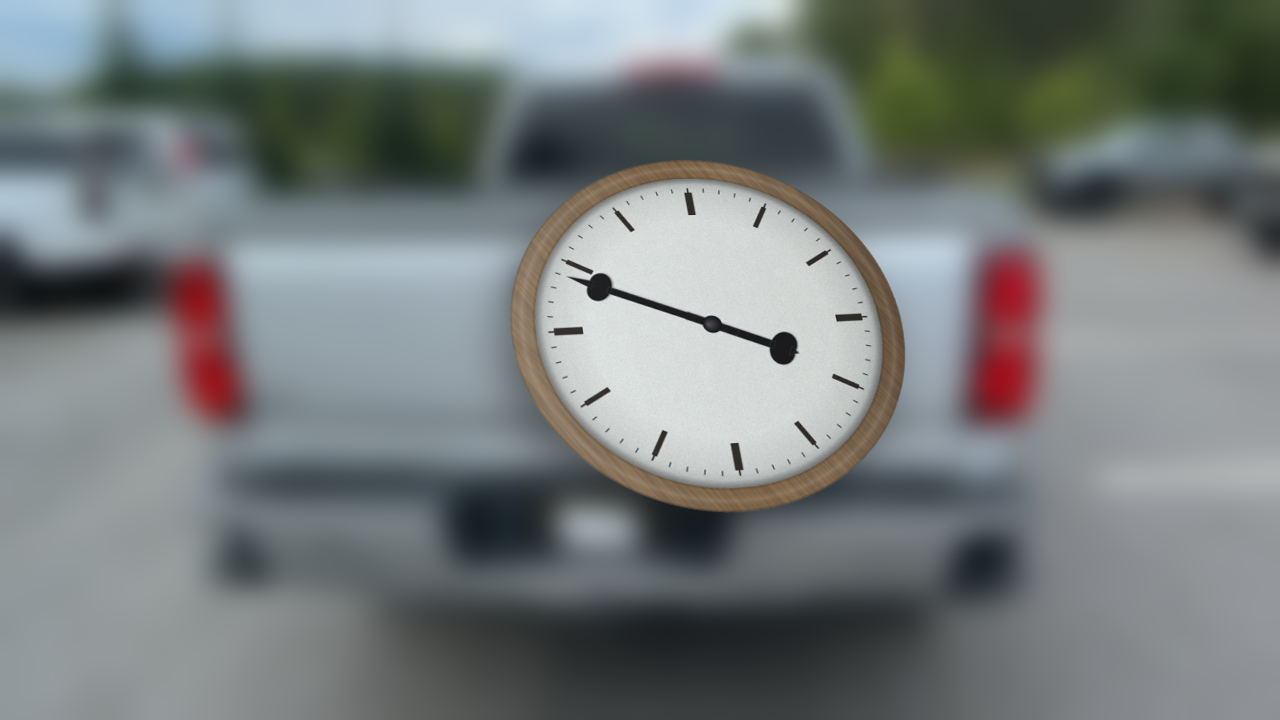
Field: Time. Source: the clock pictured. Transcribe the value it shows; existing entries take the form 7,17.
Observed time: 3,49
